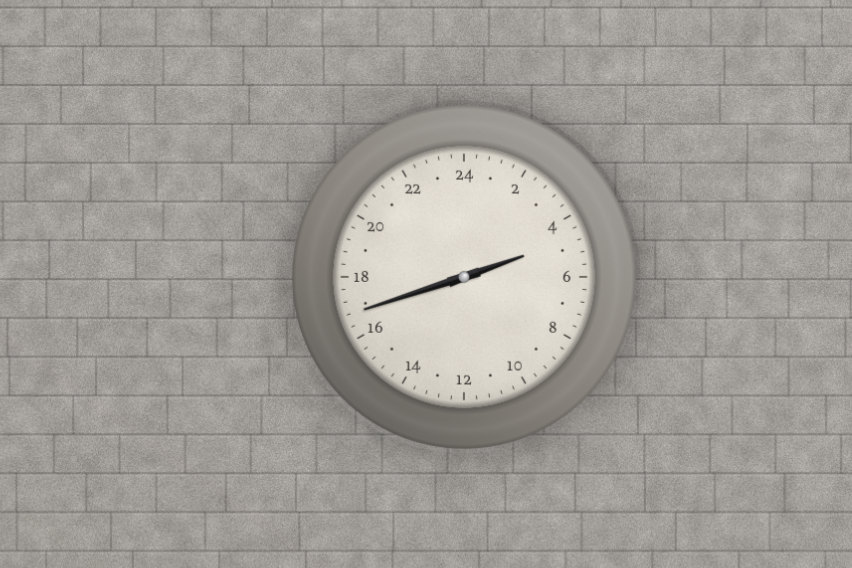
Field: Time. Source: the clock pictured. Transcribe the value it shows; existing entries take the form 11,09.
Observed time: 4,42
